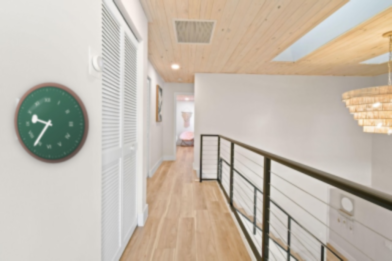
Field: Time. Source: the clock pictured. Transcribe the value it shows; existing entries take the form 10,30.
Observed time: 9,36
